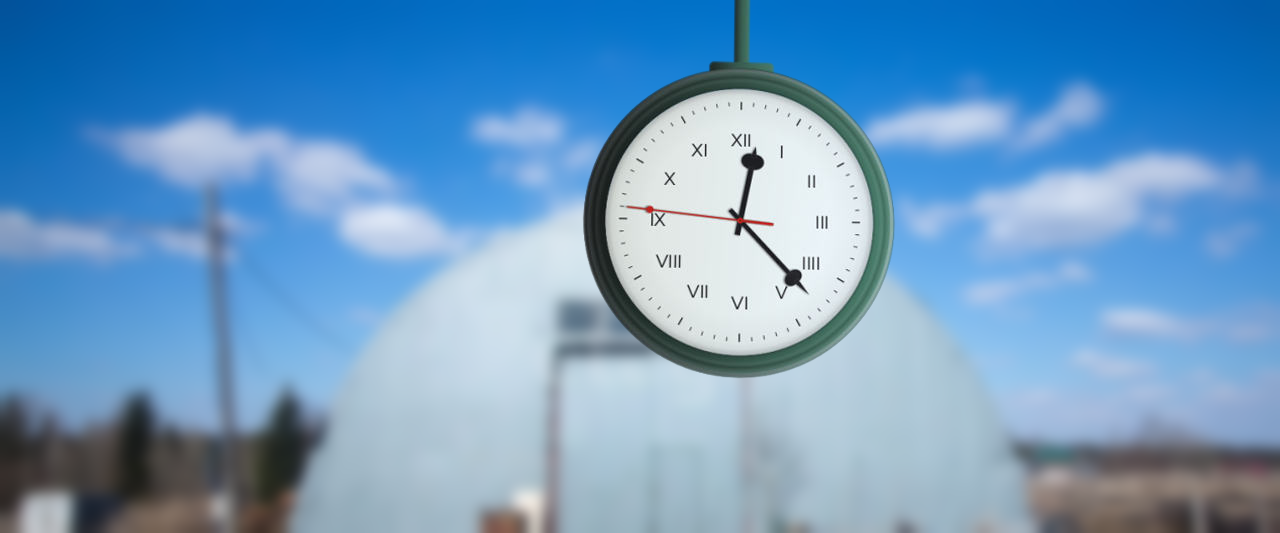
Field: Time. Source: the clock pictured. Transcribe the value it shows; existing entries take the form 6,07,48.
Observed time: 12,22,46
